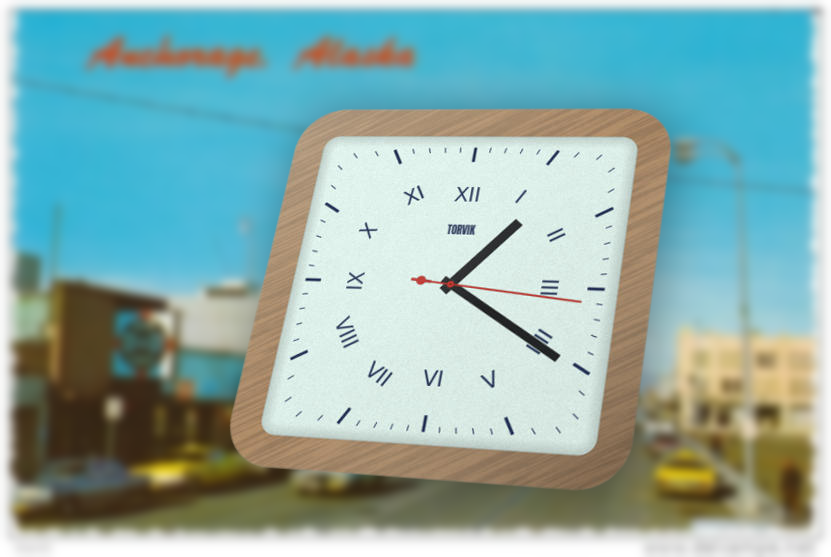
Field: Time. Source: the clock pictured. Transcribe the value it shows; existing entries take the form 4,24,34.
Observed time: 1,20,16
